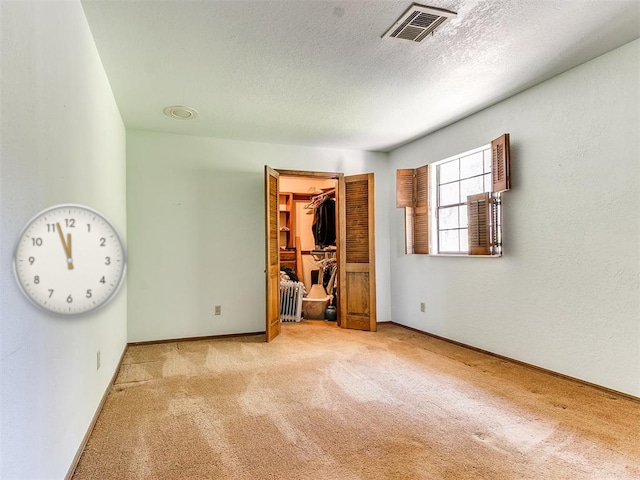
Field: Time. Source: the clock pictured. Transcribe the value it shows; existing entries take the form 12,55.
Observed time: 11,57
